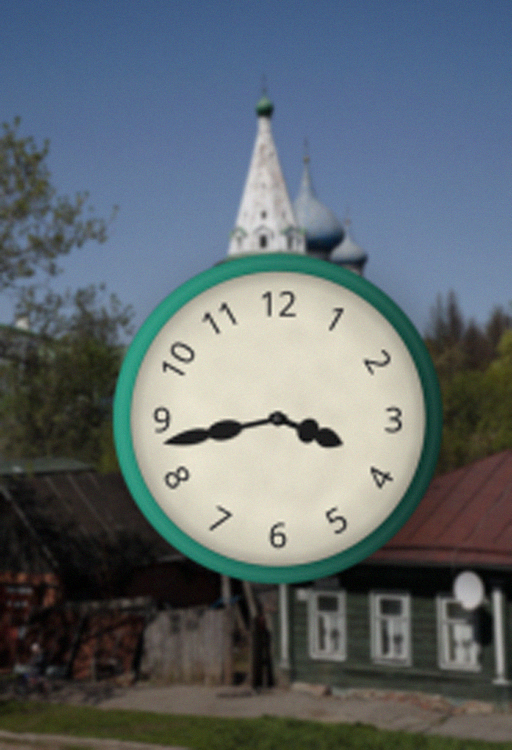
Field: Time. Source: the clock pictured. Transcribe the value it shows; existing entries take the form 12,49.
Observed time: 3,43
